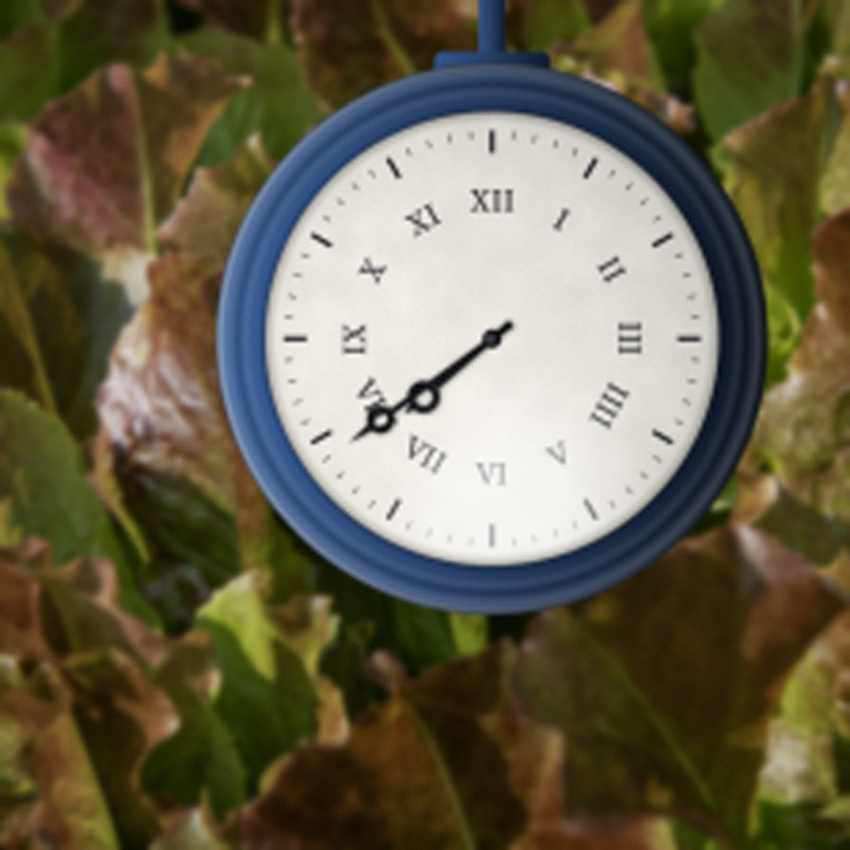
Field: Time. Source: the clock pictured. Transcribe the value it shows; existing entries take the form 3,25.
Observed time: 7,39
